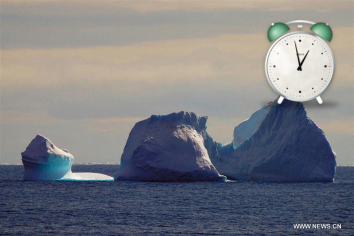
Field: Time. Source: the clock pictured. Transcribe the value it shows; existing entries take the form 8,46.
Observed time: 12,58
